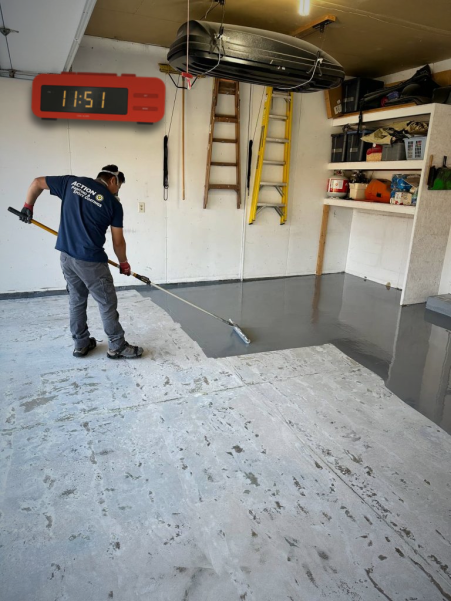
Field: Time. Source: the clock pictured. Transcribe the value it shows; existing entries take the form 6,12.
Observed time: 11,51
